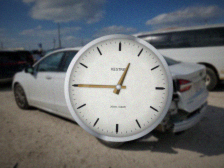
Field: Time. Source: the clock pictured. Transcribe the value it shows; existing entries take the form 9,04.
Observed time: 12,45
